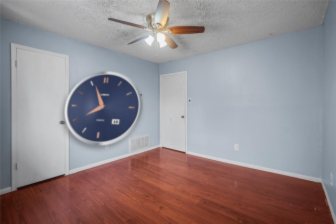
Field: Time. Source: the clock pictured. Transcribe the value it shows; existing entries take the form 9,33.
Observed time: 7,56
